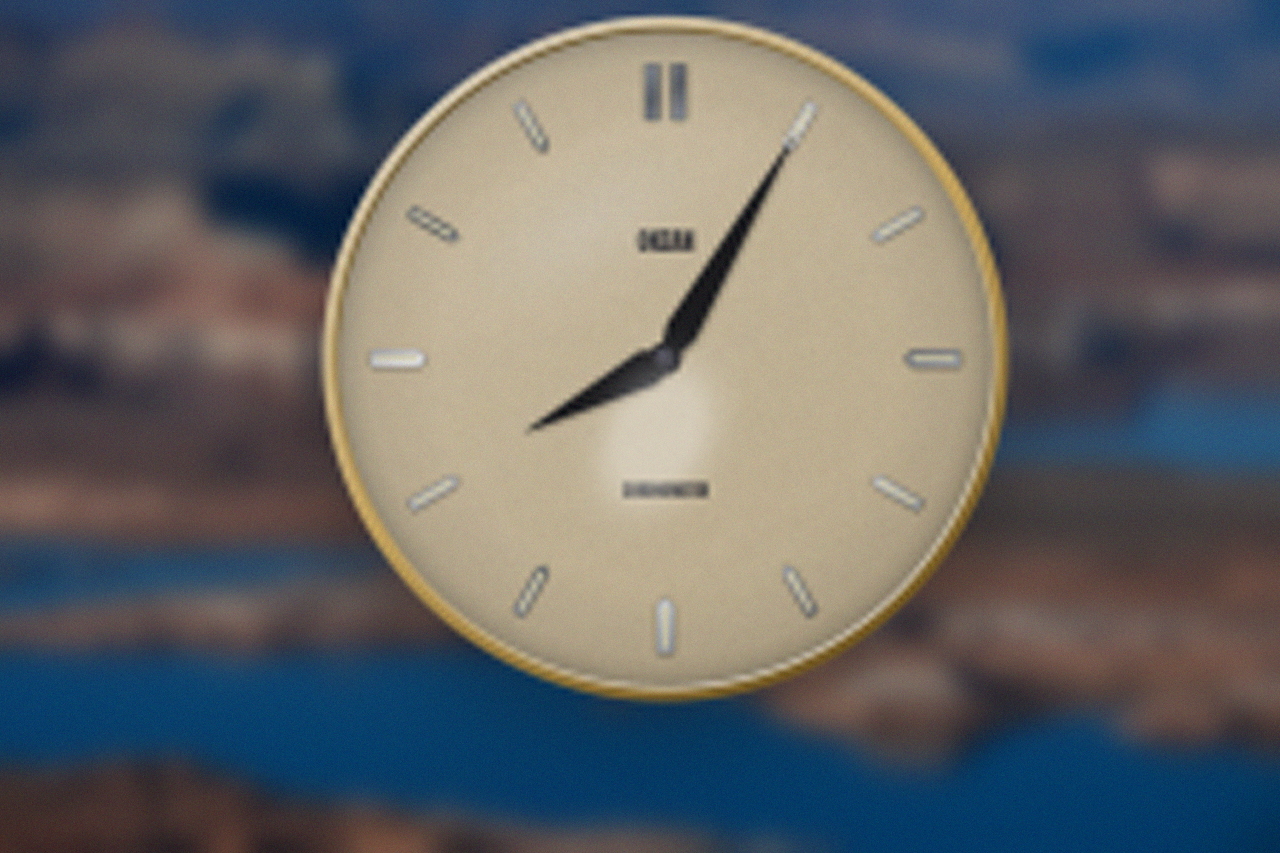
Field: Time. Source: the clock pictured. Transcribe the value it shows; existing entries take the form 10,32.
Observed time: 8,05
